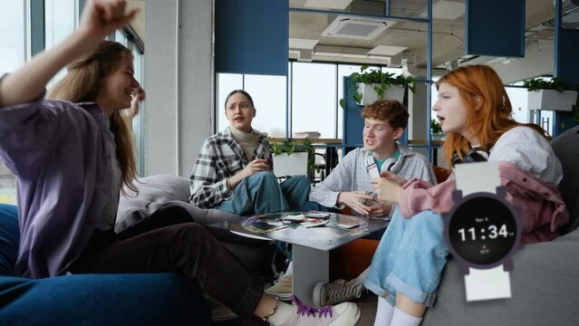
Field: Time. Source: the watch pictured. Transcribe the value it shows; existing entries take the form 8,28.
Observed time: 11,34
